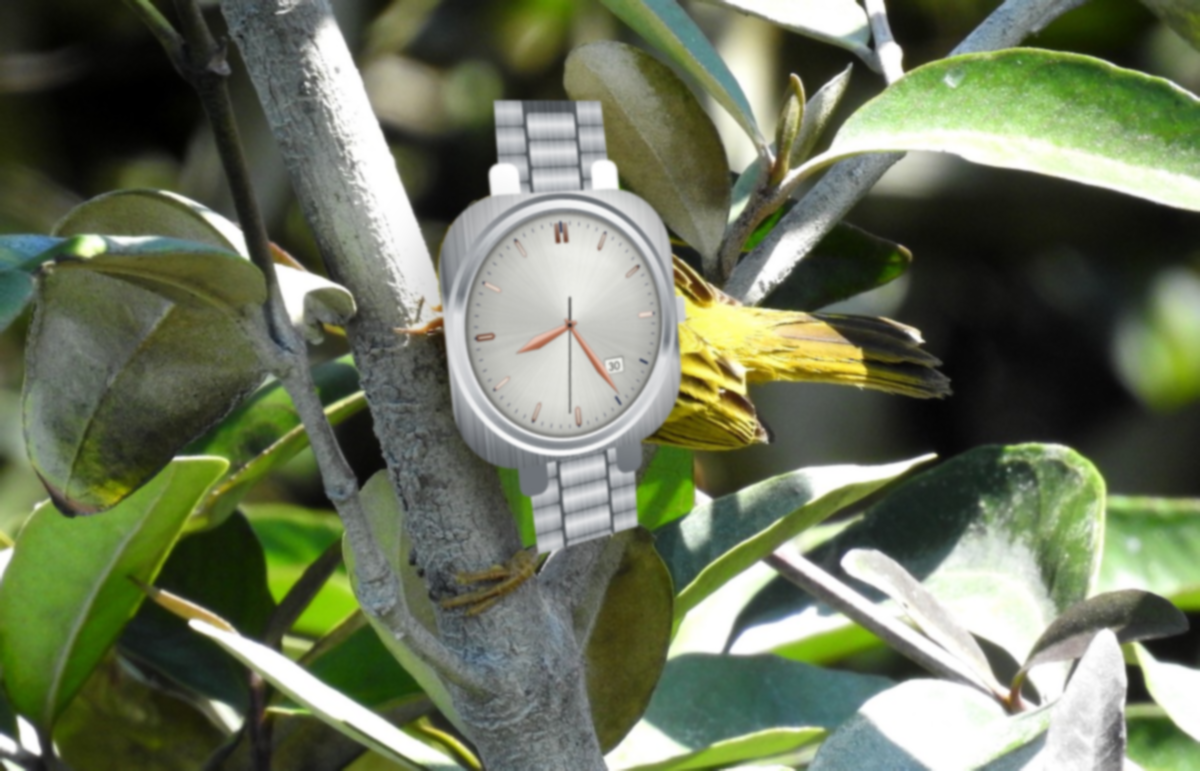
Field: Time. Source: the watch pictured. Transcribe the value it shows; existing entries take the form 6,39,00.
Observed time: 8,24,31
